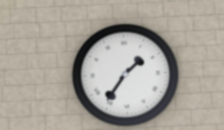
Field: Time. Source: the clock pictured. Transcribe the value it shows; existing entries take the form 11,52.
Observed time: 1,36
